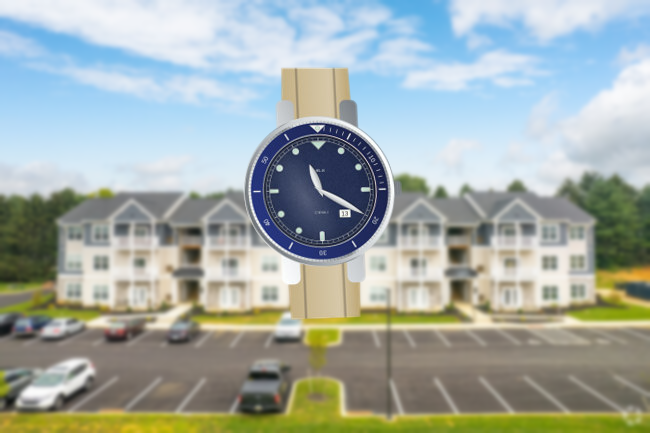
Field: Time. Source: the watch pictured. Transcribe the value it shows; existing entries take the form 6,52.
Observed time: 11,20
